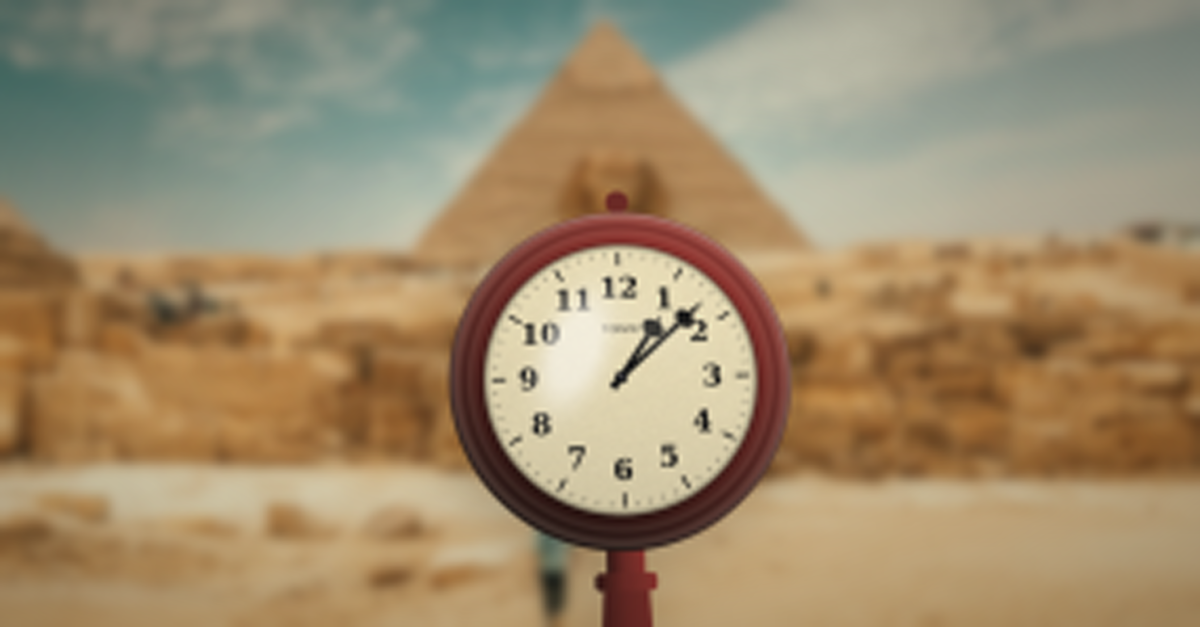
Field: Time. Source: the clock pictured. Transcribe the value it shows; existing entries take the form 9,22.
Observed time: 1,08
